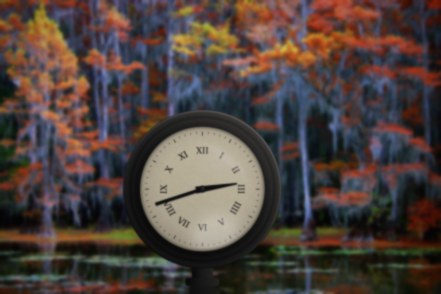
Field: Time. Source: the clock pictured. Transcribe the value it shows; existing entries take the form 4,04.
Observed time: 2,42
